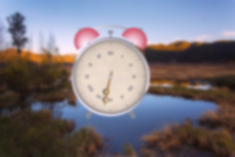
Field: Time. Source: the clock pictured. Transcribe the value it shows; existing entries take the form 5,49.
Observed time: 6,32
